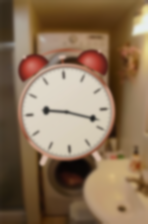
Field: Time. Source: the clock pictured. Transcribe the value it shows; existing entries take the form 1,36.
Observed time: 9,18
